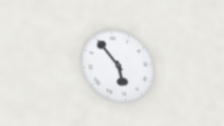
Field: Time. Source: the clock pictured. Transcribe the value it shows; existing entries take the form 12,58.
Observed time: 5,55
